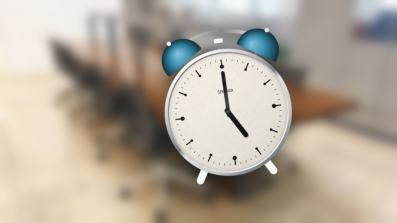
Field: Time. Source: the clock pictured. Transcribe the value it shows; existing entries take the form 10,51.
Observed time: 5,00
